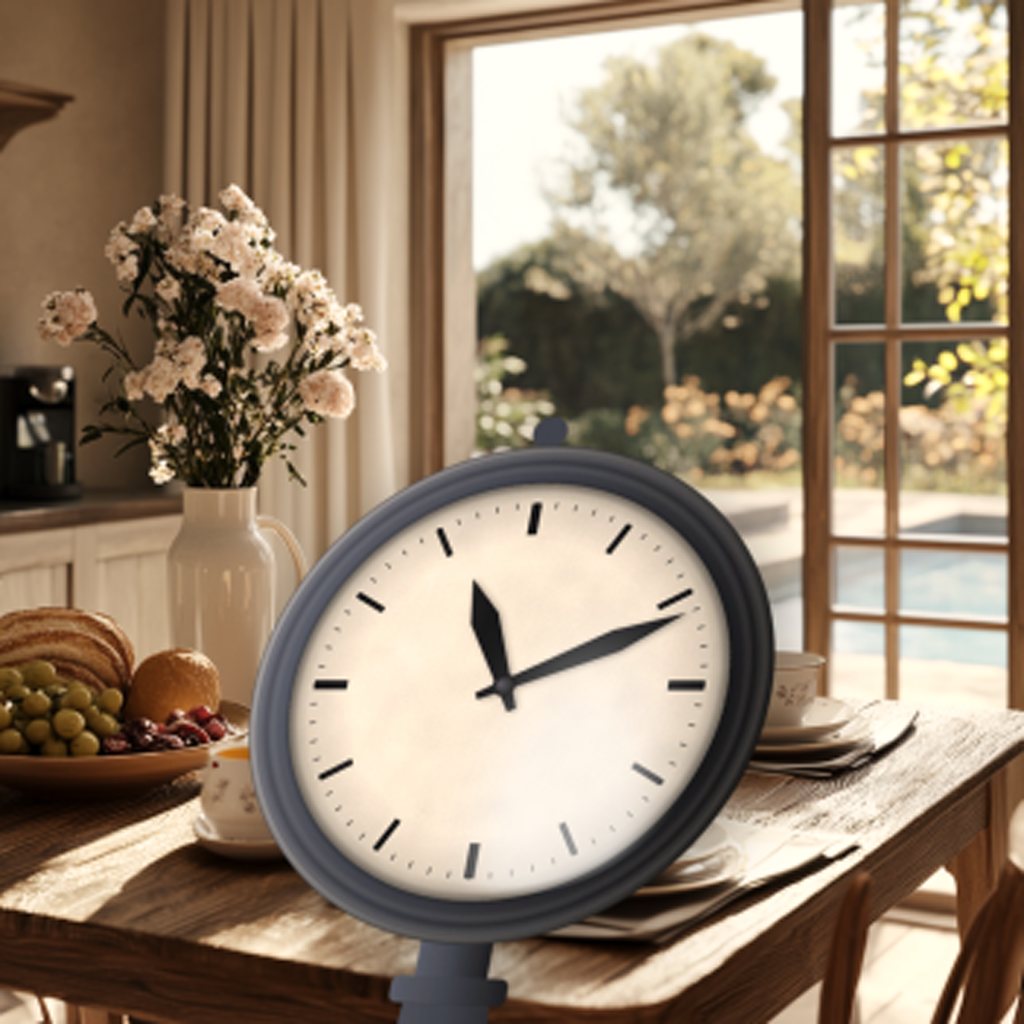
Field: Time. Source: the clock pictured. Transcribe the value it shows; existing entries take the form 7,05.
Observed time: 11,11
